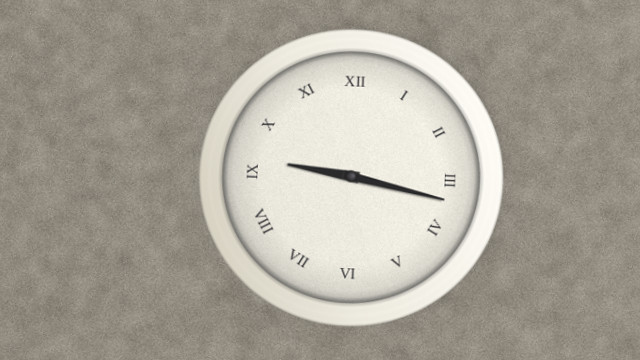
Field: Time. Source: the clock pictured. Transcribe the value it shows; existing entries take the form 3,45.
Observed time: 9,17
